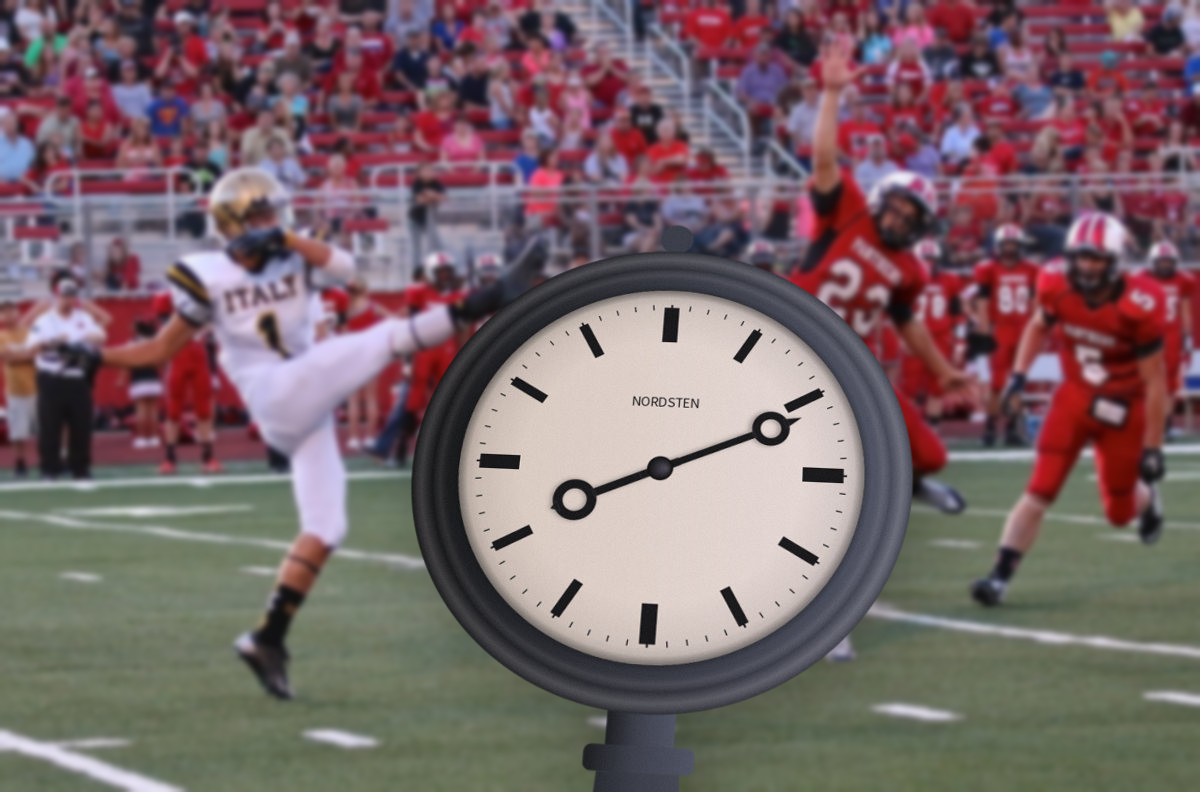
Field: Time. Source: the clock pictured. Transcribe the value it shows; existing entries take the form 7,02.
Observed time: 8,11
